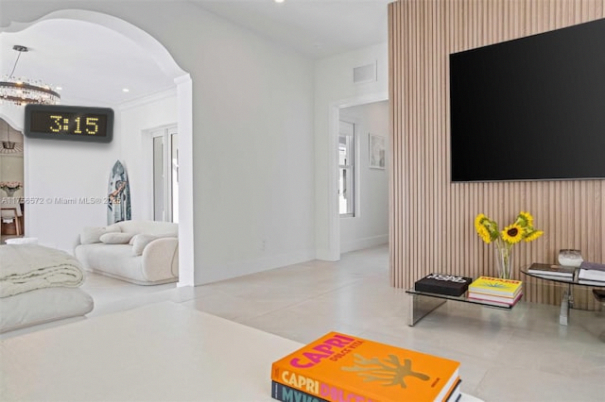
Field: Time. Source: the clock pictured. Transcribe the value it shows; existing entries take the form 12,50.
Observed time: 3,15
